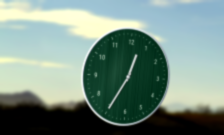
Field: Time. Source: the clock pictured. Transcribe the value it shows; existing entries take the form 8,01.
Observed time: 12,35
